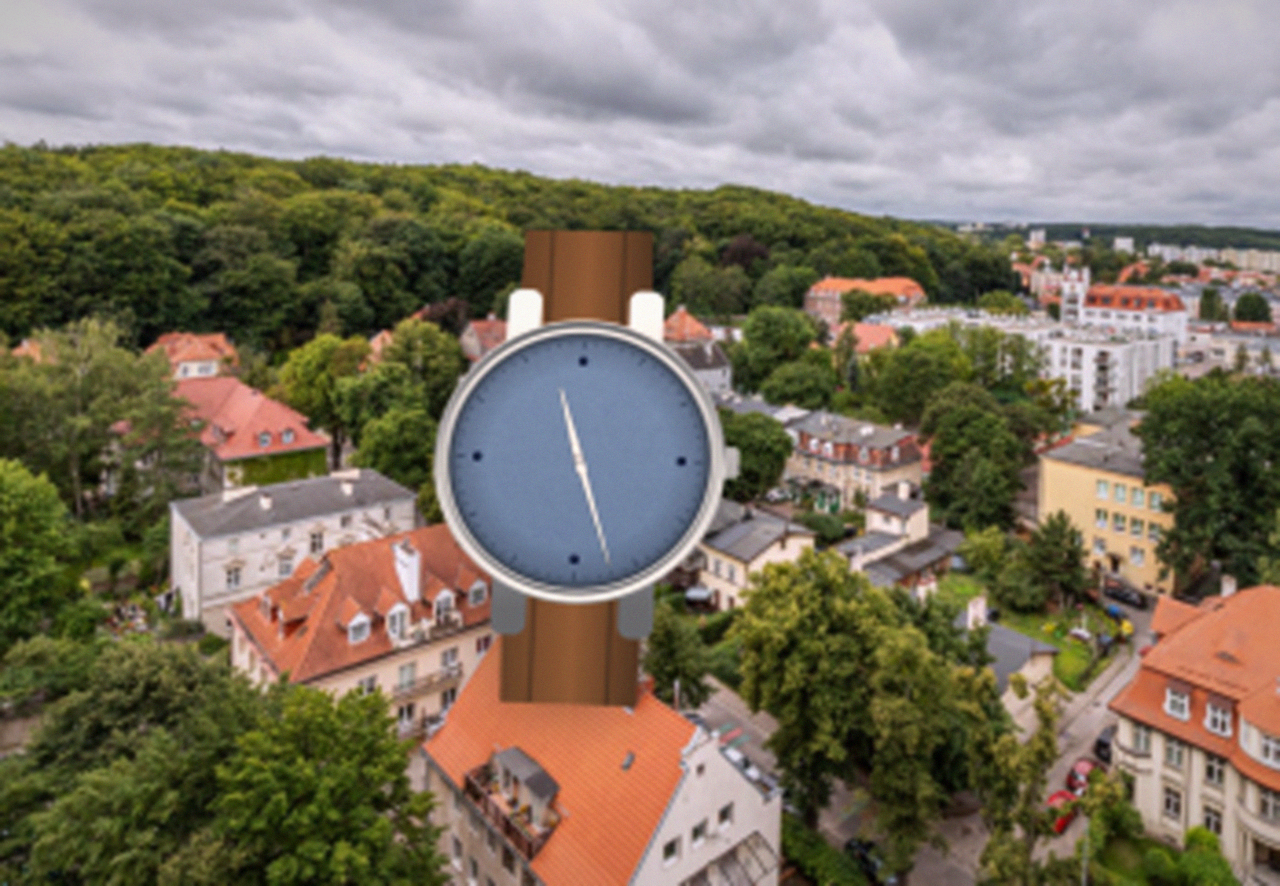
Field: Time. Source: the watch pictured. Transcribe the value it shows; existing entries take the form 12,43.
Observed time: 11,27
